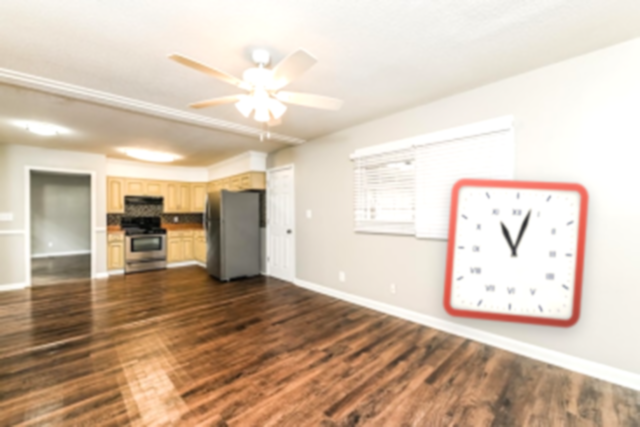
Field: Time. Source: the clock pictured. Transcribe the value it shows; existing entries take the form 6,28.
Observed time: 11,03
